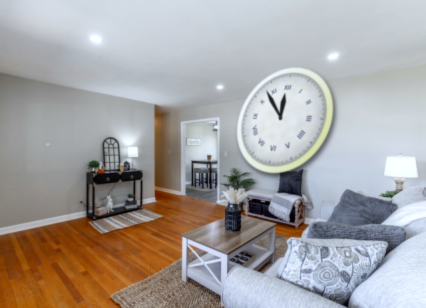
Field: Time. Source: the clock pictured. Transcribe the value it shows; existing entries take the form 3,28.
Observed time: 11,53
